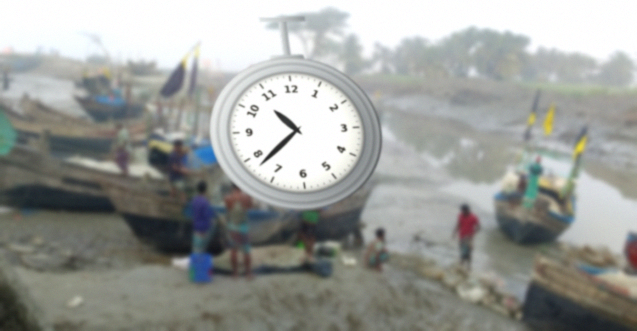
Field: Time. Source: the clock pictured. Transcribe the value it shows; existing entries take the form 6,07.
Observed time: 10,38
